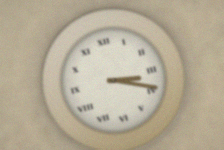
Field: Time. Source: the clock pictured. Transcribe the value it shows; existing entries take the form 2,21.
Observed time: 3,19
